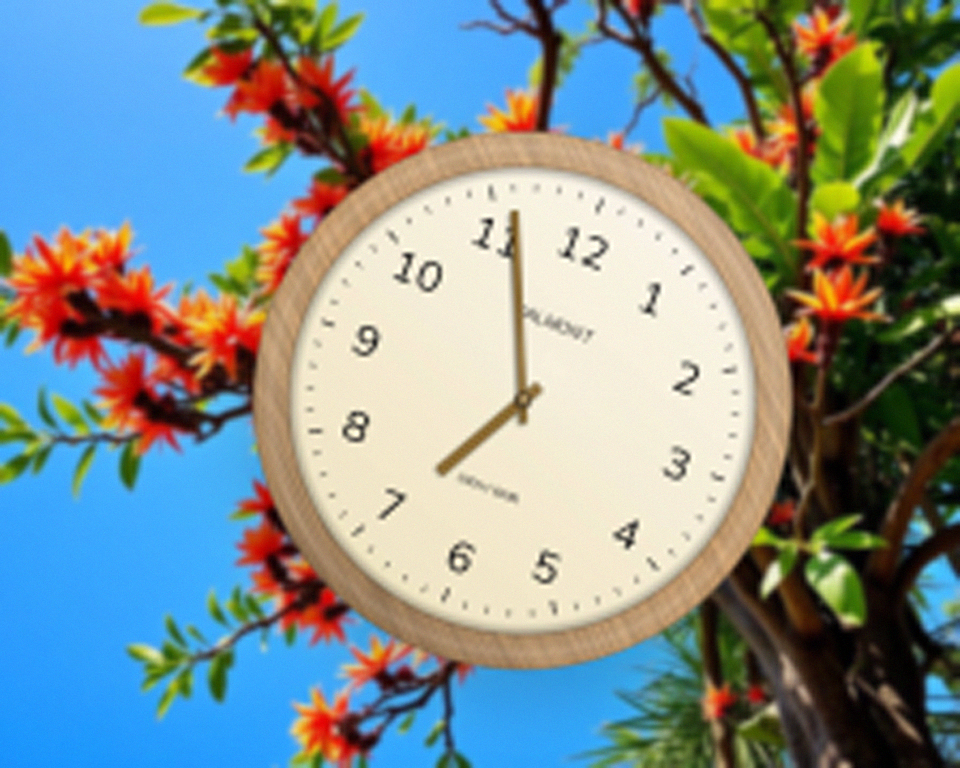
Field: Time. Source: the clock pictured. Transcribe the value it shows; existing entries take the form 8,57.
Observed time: 6,56
